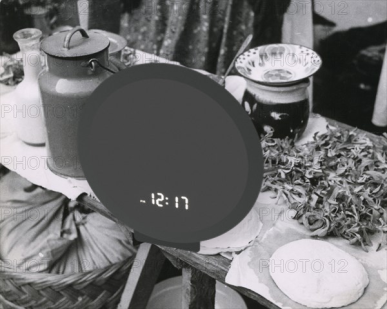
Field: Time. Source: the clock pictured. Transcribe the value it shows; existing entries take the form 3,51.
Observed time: 12,17
